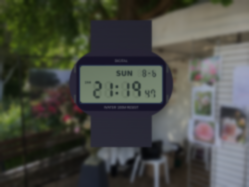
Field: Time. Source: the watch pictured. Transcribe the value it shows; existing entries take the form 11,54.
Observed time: 21,19
